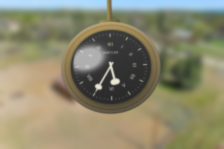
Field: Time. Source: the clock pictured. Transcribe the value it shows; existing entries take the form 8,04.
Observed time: 5,35
